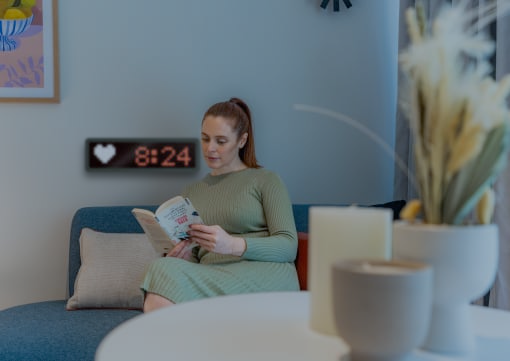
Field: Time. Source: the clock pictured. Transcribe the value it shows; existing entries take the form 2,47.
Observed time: 8,24
